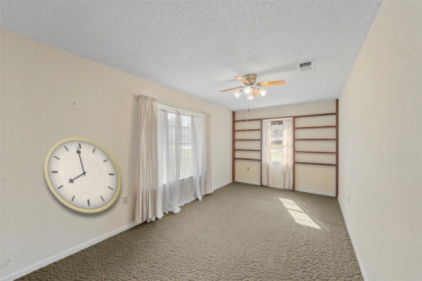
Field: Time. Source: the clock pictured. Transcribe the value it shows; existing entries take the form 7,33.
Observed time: 7,59
